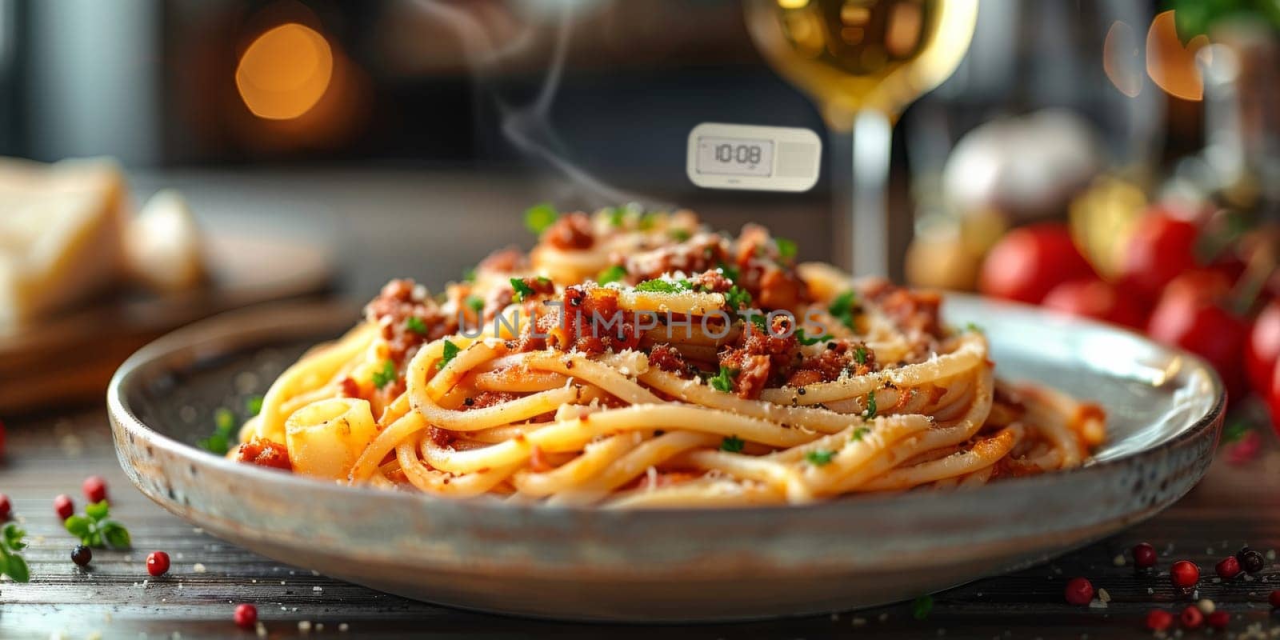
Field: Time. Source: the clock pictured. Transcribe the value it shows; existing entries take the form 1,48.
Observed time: 10,08
